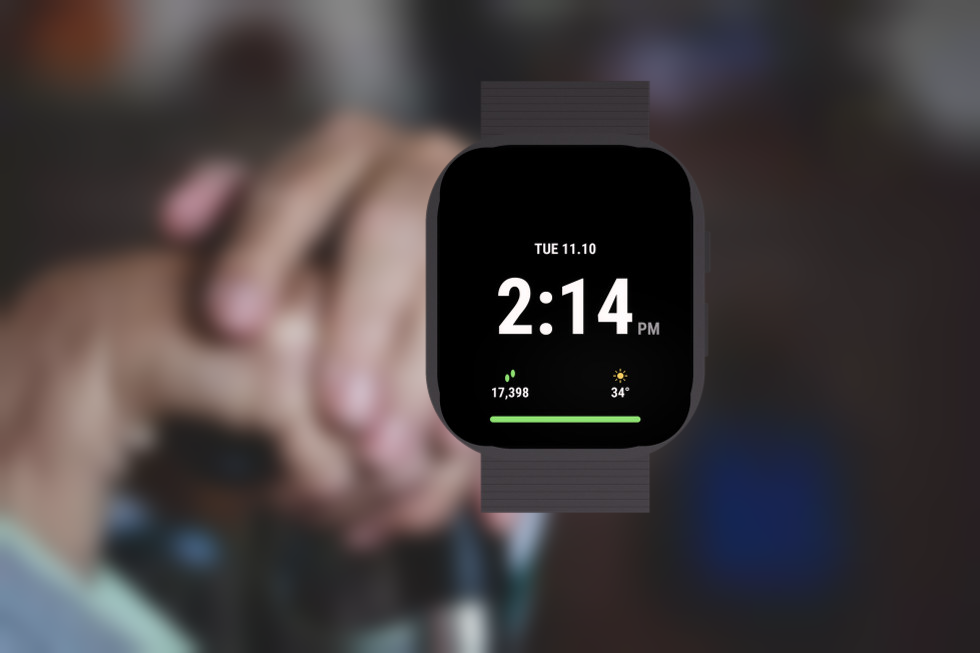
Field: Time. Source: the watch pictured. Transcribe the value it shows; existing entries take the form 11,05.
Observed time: 2,14
